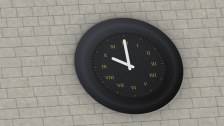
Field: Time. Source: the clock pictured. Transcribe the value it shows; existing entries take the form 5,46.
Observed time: 10,00
